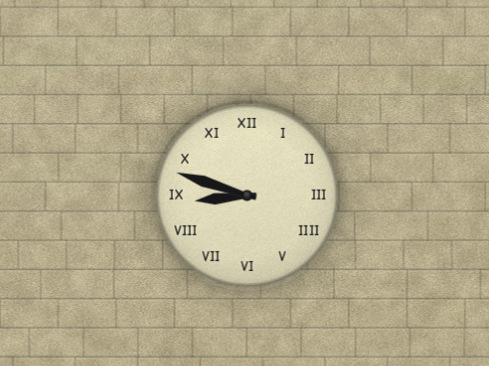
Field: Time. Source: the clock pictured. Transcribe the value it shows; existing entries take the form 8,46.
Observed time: 8,48
